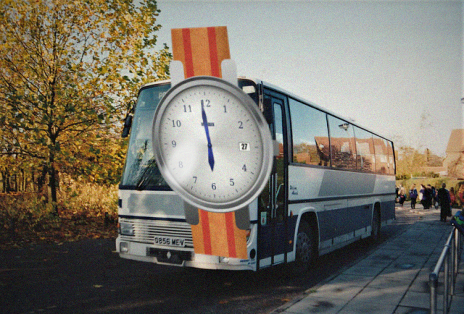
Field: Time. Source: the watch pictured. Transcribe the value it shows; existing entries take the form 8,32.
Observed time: 5,59
